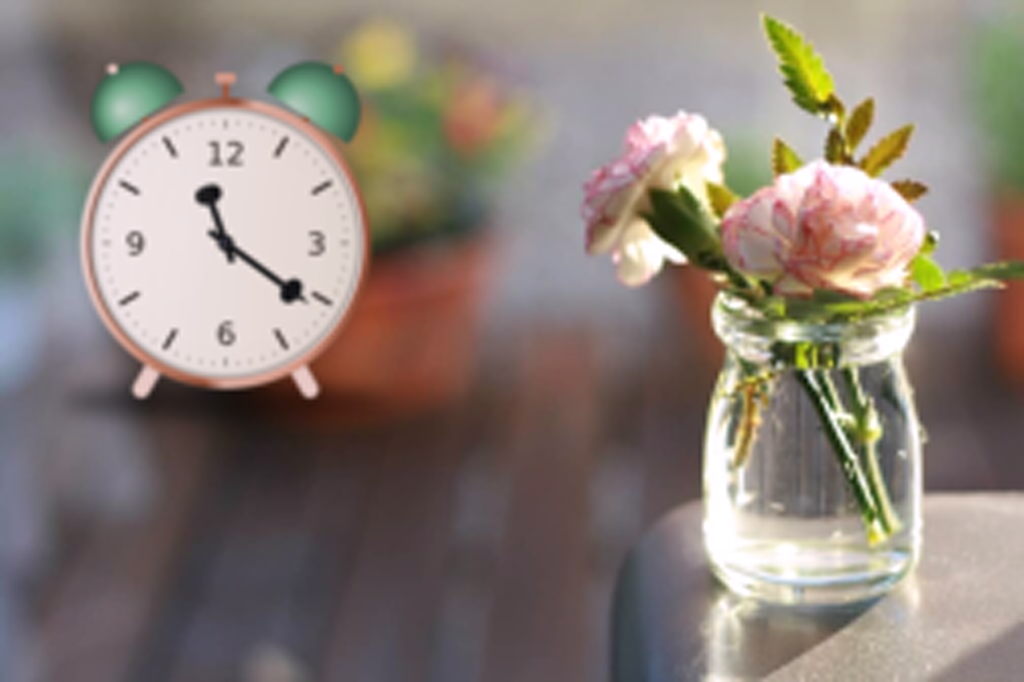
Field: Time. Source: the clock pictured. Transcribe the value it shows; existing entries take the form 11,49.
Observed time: 11,21
